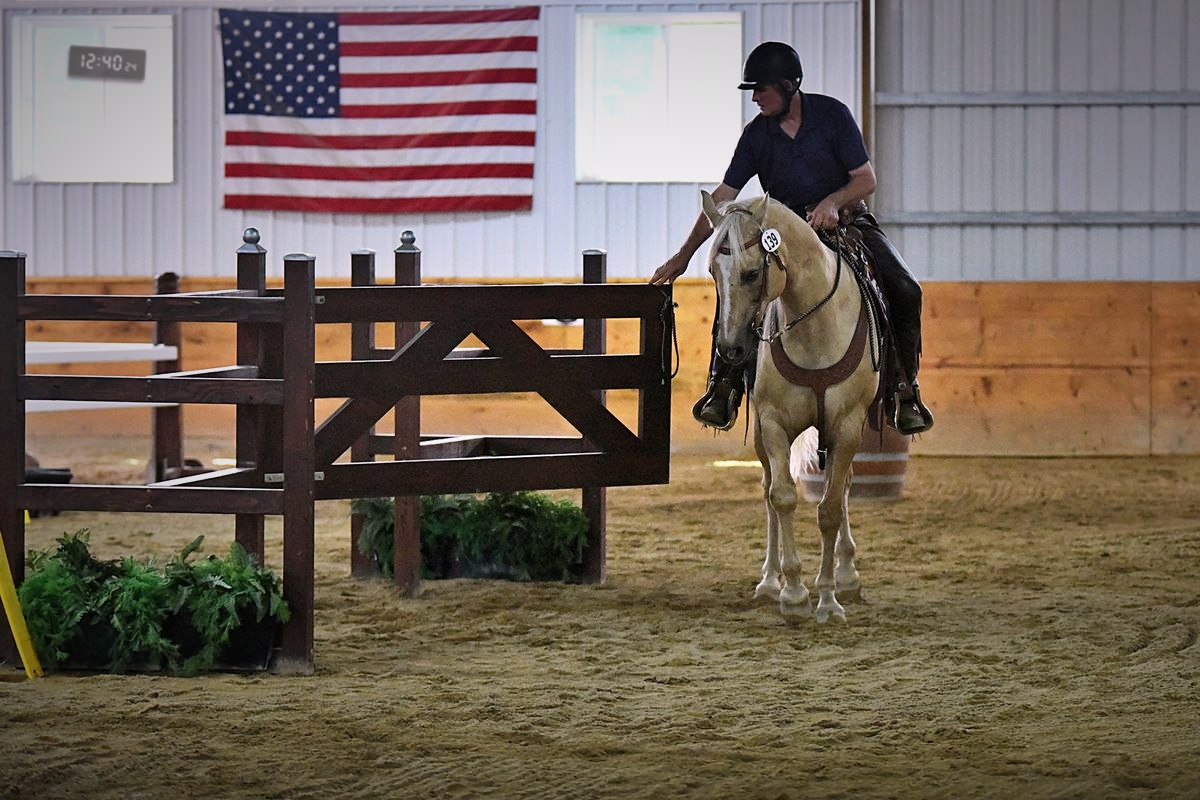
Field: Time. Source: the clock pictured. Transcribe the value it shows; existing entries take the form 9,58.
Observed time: 12,40
